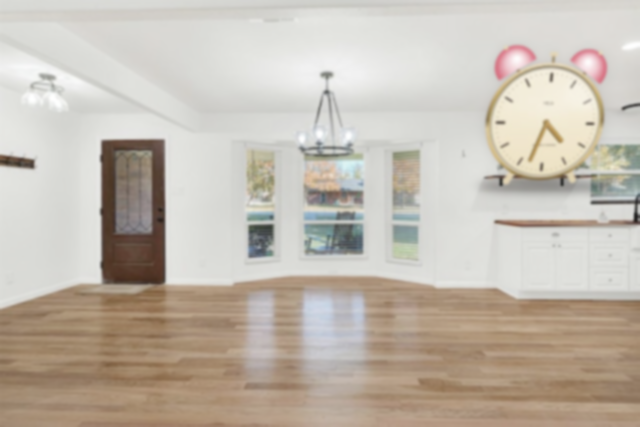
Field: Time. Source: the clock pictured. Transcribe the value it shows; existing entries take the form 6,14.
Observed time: 4,33
